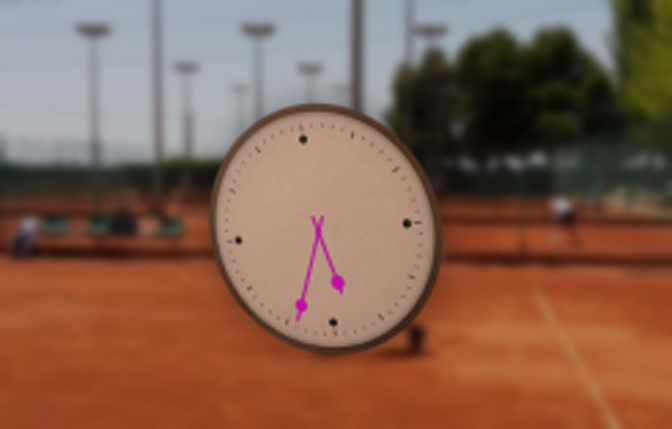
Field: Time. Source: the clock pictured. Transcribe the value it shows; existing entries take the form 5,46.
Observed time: 5,34
